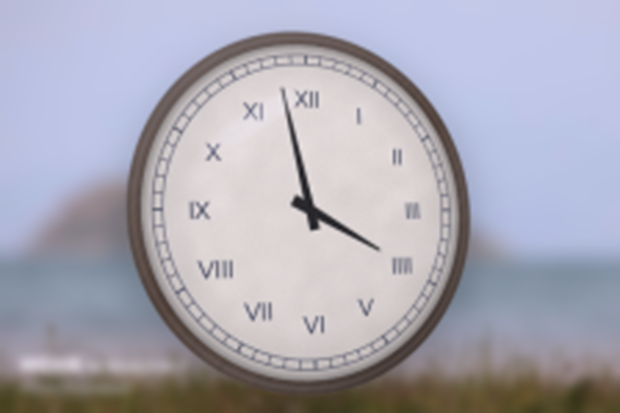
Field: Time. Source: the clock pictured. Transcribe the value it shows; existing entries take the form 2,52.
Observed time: 3,58
